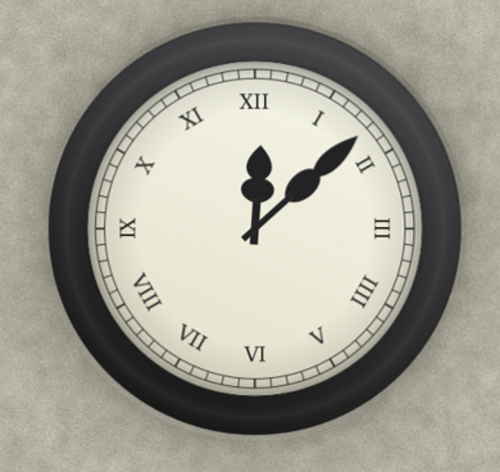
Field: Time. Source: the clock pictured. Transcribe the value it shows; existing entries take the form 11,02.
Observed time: 12,08
